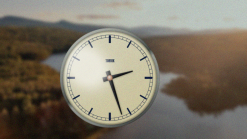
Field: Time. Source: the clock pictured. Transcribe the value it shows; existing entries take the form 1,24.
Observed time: 2,27
